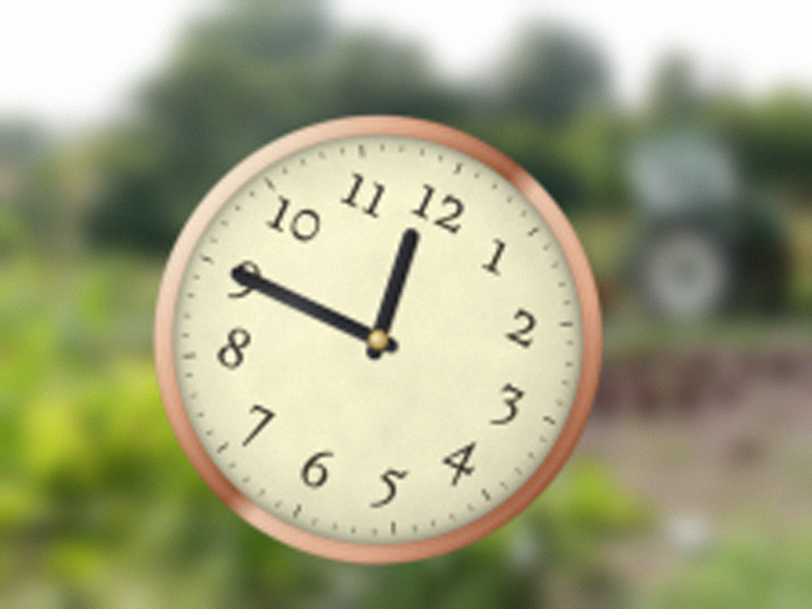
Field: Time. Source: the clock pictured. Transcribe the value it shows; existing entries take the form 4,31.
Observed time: 11,45
